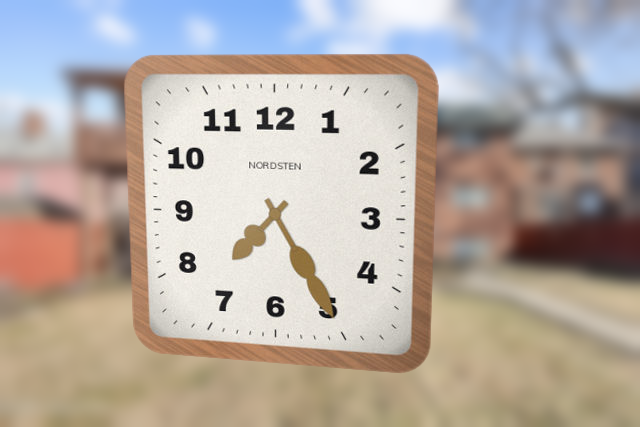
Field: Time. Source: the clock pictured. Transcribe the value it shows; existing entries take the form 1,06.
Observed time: 7,25
